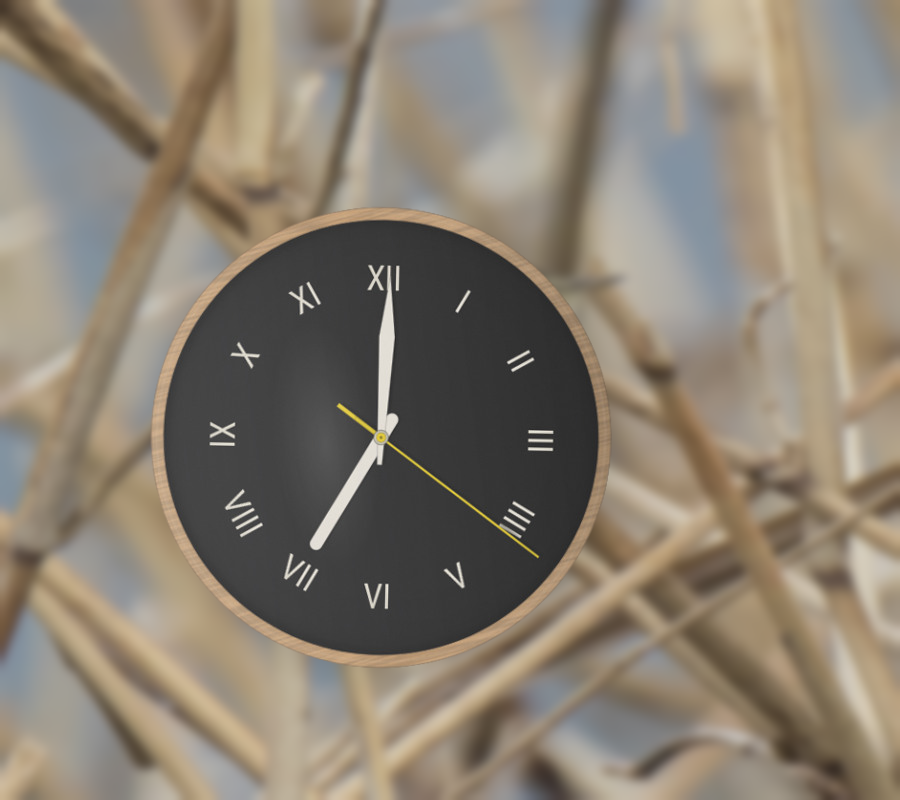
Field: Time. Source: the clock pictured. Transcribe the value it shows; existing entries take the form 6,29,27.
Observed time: 7,00,21
